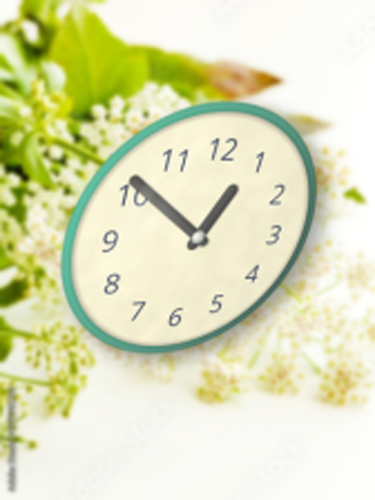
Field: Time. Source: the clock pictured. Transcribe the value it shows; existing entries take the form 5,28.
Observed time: 12,51
